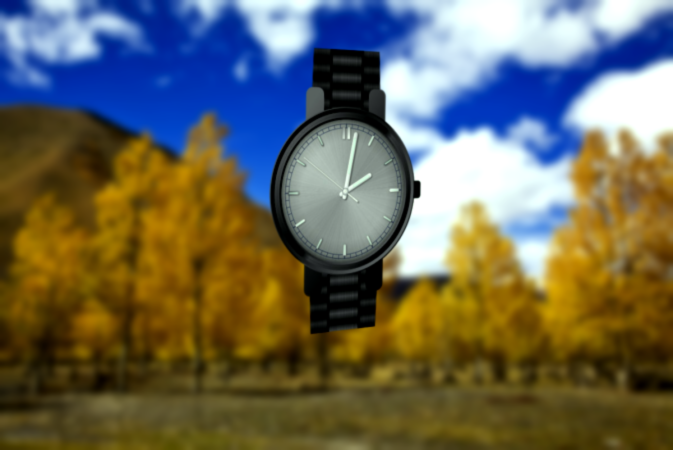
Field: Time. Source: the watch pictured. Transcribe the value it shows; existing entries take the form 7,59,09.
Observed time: 2,01,51
